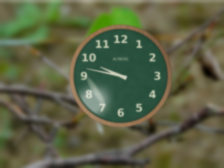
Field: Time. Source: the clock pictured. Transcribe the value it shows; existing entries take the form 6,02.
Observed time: 9,47
